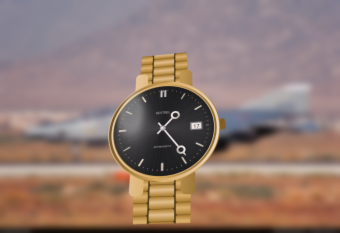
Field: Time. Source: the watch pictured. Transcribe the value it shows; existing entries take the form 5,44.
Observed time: 1,24
